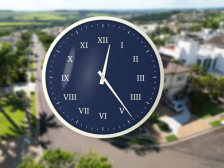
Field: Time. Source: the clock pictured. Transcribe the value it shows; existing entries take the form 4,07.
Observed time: 12,24
